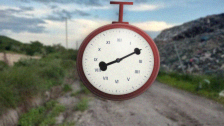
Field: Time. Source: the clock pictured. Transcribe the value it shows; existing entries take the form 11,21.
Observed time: 8,10
